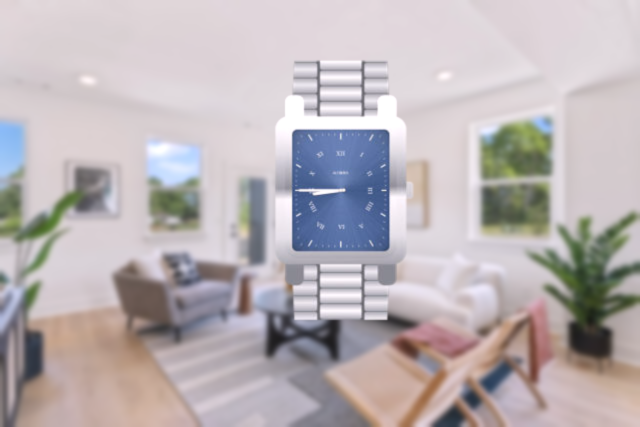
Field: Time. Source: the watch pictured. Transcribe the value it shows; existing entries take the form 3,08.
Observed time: 8,45
